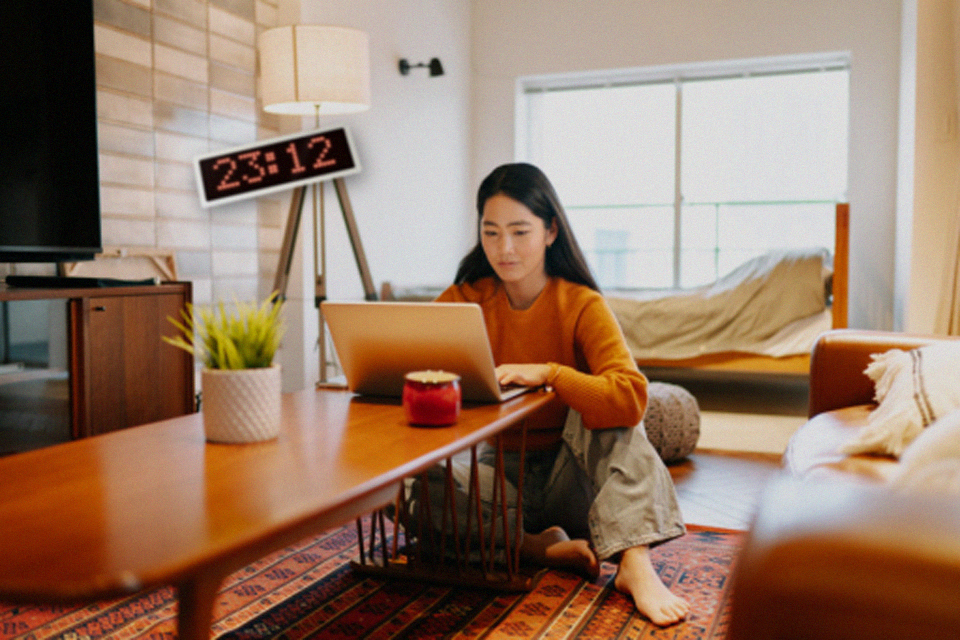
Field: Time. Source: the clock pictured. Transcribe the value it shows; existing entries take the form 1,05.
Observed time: 23,12
